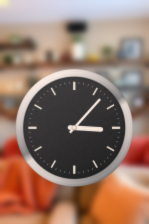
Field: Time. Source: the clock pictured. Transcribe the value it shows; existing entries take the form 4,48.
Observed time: 3,07
